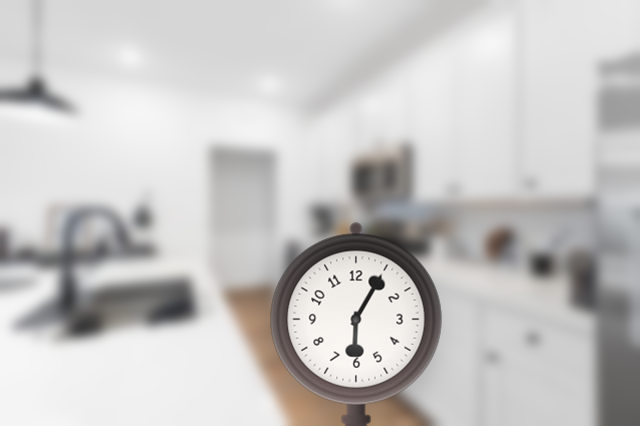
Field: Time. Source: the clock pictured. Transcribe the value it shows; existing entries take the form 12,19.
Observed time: 6,05
